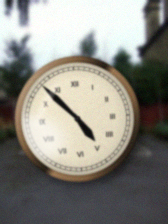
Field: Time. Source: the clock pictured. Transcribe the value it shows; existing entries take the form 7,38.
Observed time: 4,53
